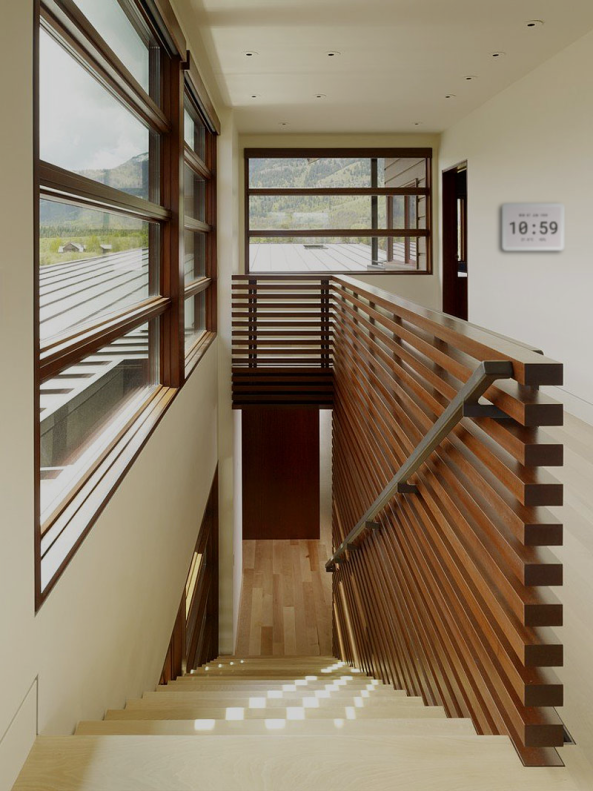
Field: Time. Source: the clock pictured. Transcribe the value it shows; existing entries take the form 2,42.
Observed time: 10,59
